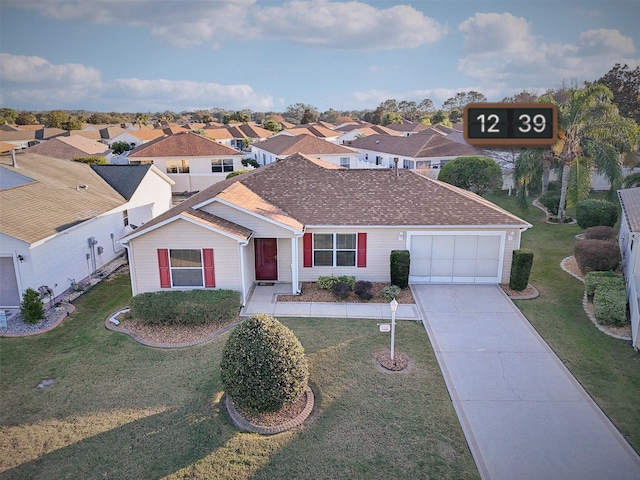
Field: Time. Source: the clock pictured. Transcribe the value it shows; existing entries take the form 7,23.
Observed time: 12,39
